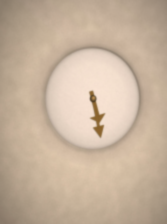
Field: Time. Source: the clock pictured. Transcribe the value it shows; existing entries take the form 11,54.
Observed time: 5,28
